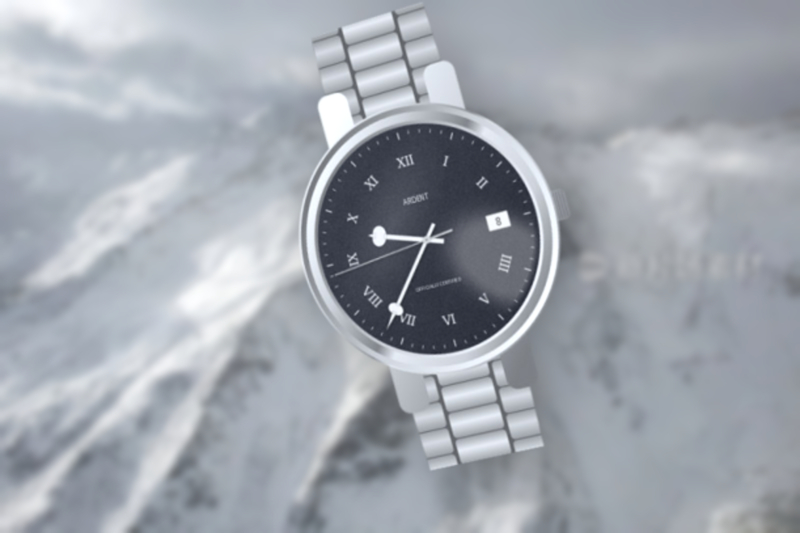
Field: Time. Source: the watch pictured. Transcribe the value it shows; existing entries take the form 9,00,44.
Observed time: 9,36,44
